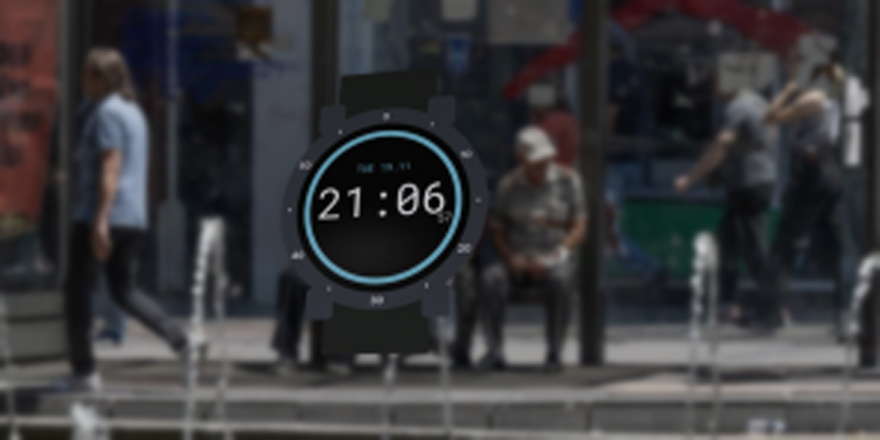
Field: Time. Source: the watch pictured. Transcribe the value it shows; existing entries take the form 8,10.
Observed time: 21,06
